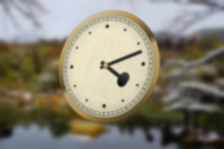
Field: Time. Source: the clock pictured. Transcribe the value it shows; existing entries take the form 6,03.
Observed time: 4,12
